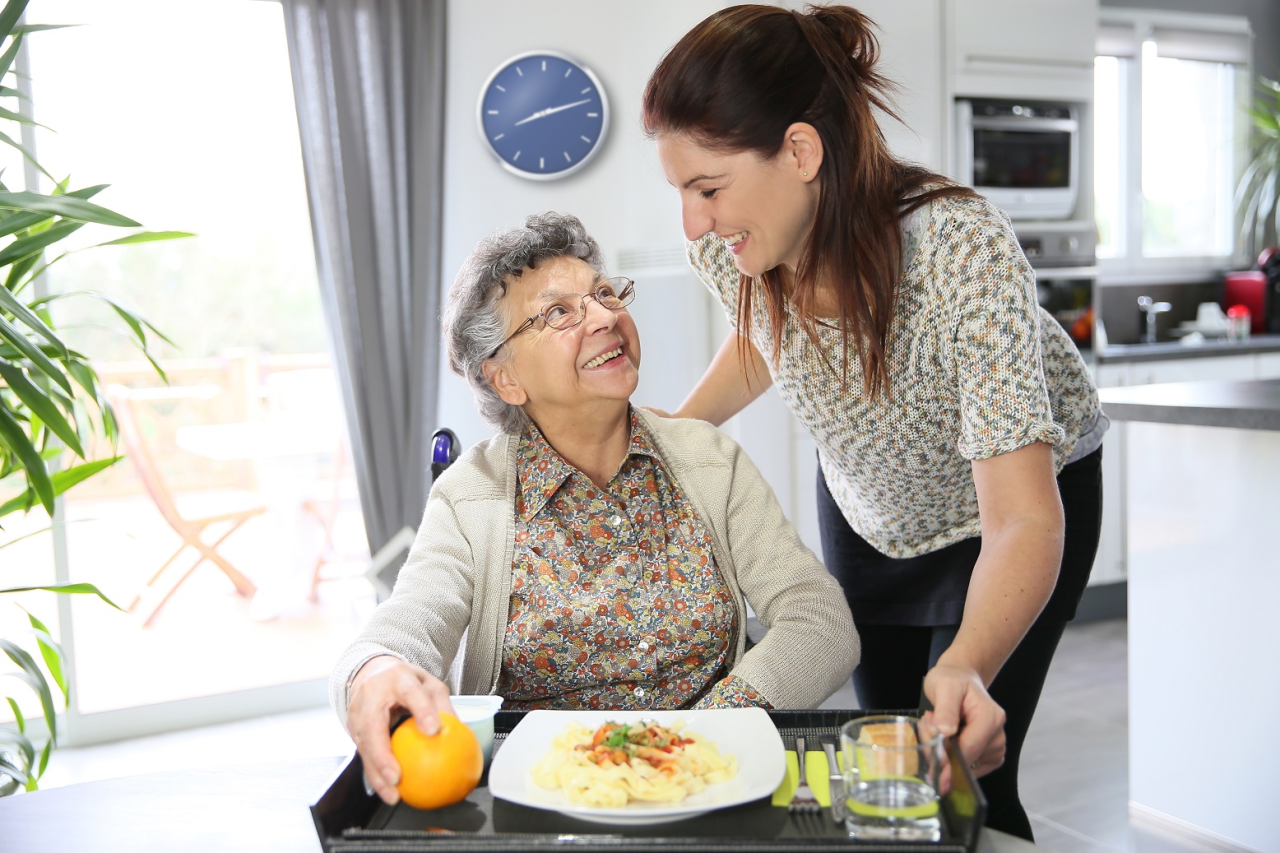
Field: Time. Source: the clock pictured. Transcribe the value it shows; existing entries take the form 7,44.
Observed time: 8,12
